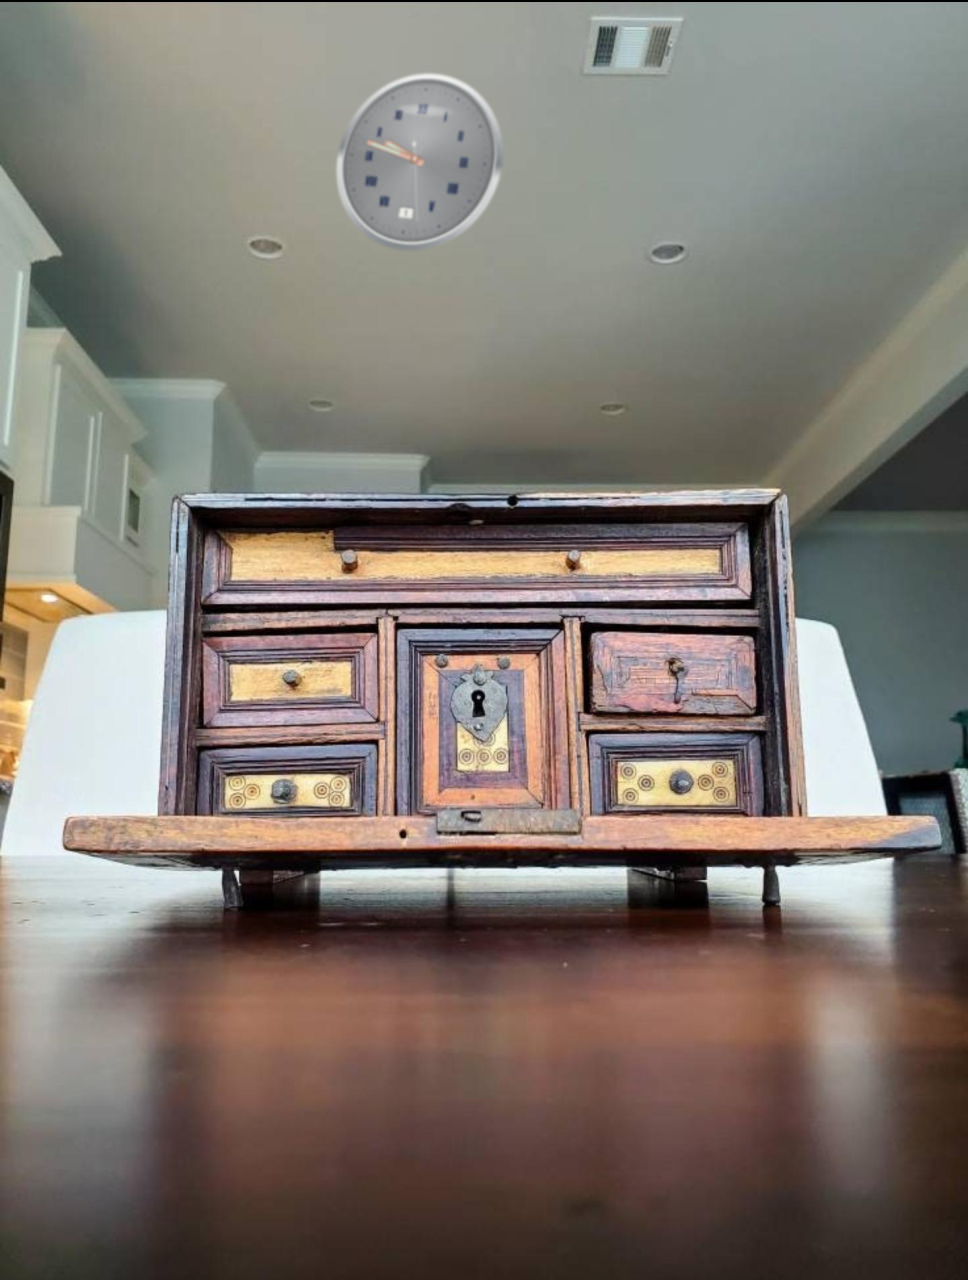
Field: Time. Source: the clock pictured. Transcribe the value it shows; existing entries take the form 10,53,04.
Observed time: 9,47,28
